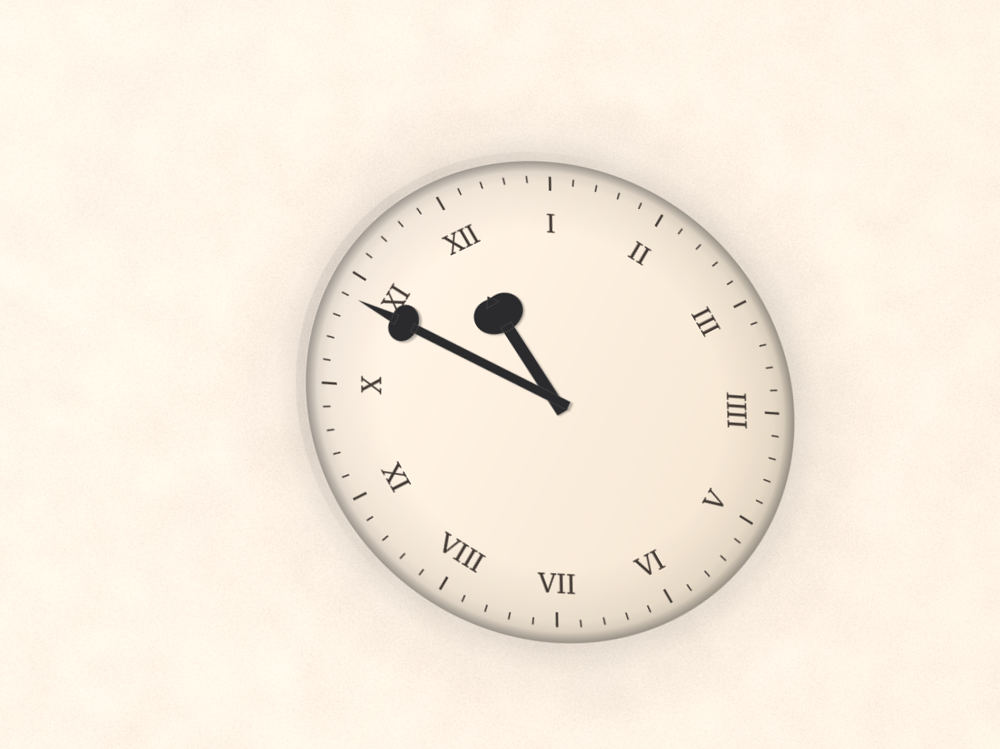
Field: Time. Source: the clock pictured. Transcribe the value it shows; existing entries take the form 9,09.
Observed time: 11,54
